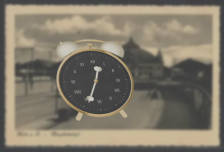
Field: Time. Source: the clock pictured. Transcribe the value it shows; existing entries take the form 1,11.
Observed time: 12,34
